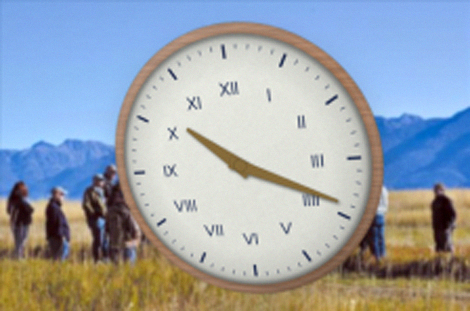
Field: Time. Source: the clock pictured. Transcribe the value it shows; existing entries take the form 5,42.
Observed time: 10,19
